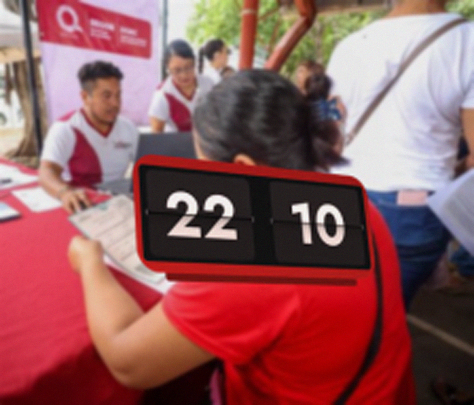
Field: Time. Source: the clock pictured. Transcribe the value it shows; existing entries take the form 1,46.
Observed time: 22,10
